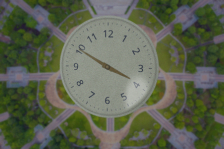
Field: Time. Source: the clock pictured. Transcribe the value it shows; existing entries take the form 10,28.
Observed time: 3,50
